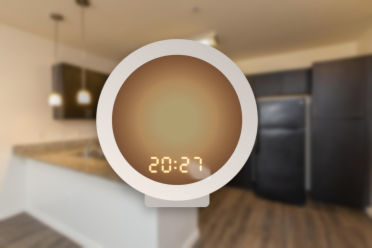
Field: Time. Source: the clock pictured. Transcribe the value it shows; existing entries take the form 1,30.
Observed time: 20,27
